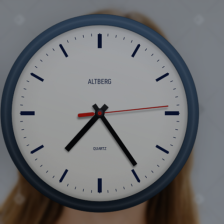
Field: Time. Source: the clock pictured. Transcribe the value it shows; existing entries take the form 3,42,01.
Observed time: 7,24,14
